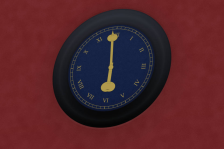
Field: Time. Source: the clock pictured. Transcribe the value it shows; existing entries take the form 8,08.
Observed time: 5,59
